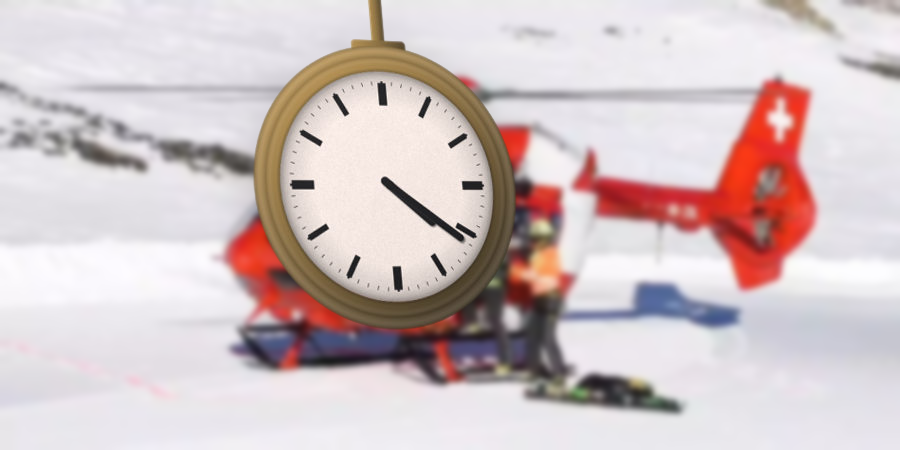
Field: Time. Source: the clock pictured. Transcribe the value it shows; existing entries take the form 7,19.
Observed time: 4,21
